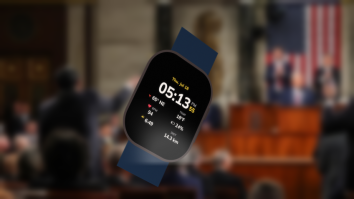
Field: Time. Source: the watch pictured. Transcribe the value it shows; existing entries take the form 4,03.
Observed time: 5,13
